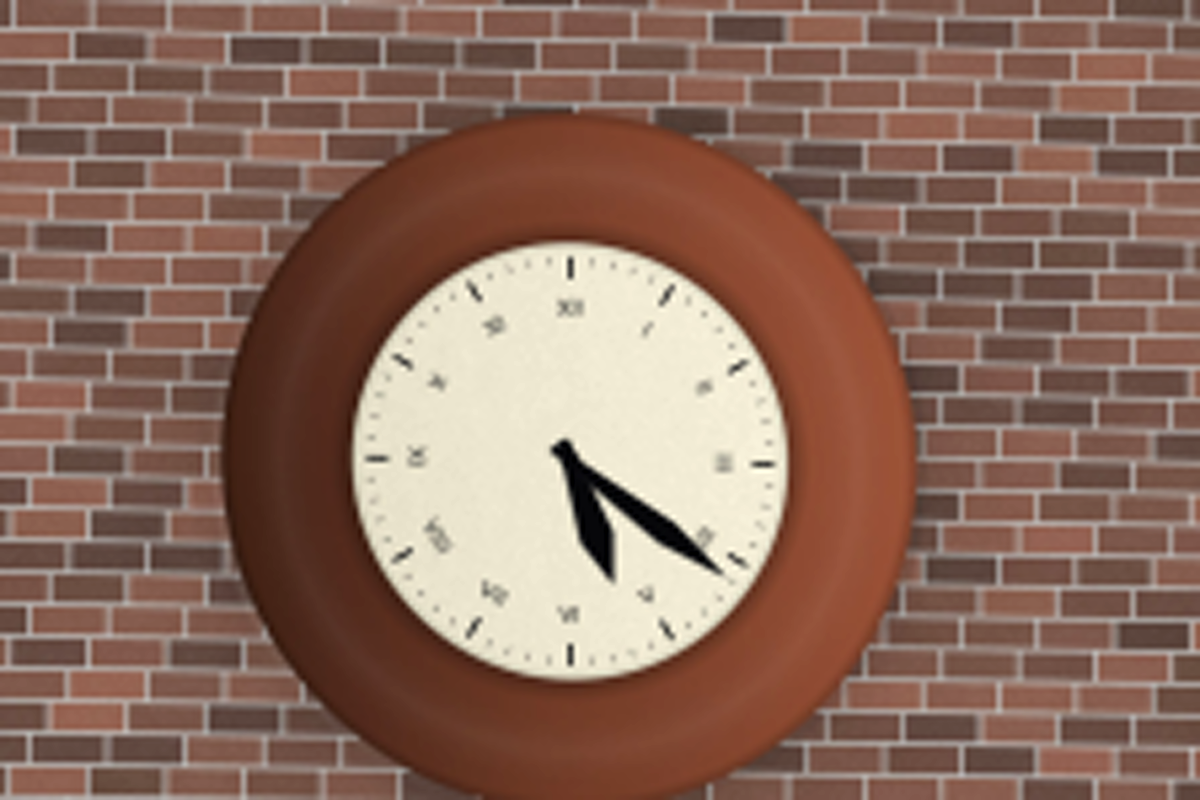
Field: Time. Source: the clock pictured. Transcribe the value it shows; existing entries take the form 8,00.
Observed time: 5,21
